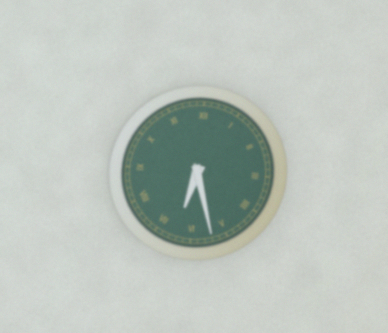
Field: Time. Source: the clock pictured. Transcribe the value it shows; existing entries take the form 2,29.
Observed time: 6,27
